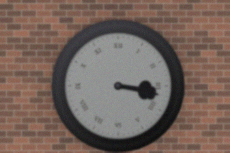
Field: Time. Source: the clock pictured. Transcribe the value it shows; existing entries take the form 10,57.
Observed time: 3,17
